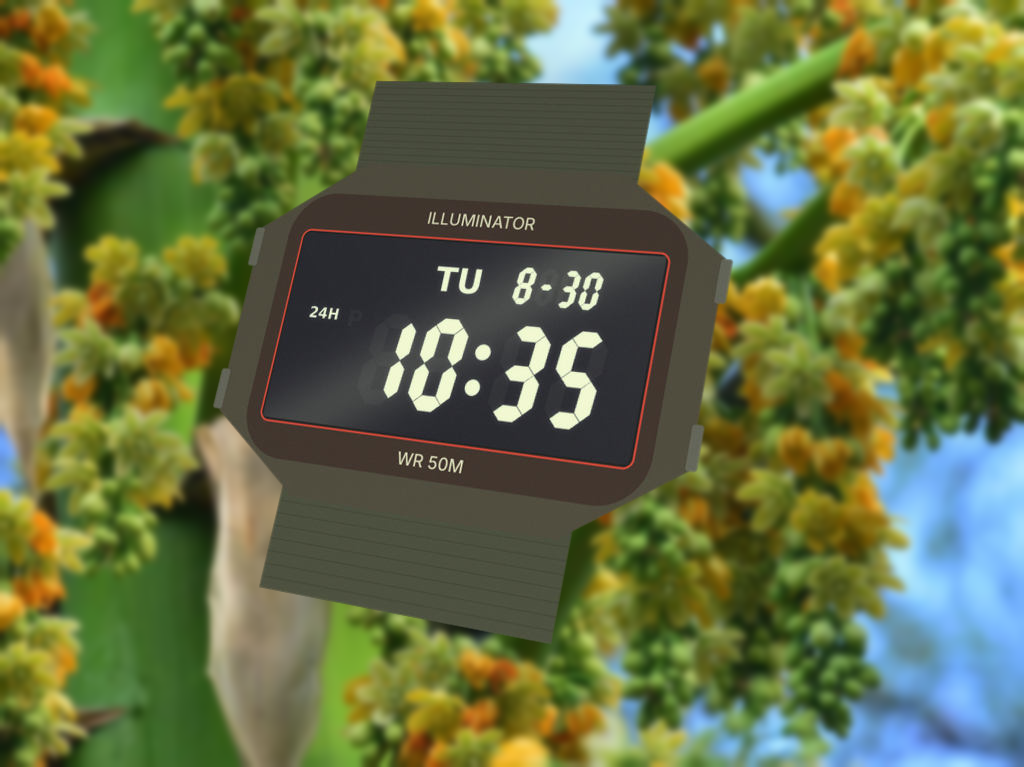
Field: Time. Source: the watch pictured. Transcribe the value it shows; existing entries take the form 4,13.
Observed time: 10,35
